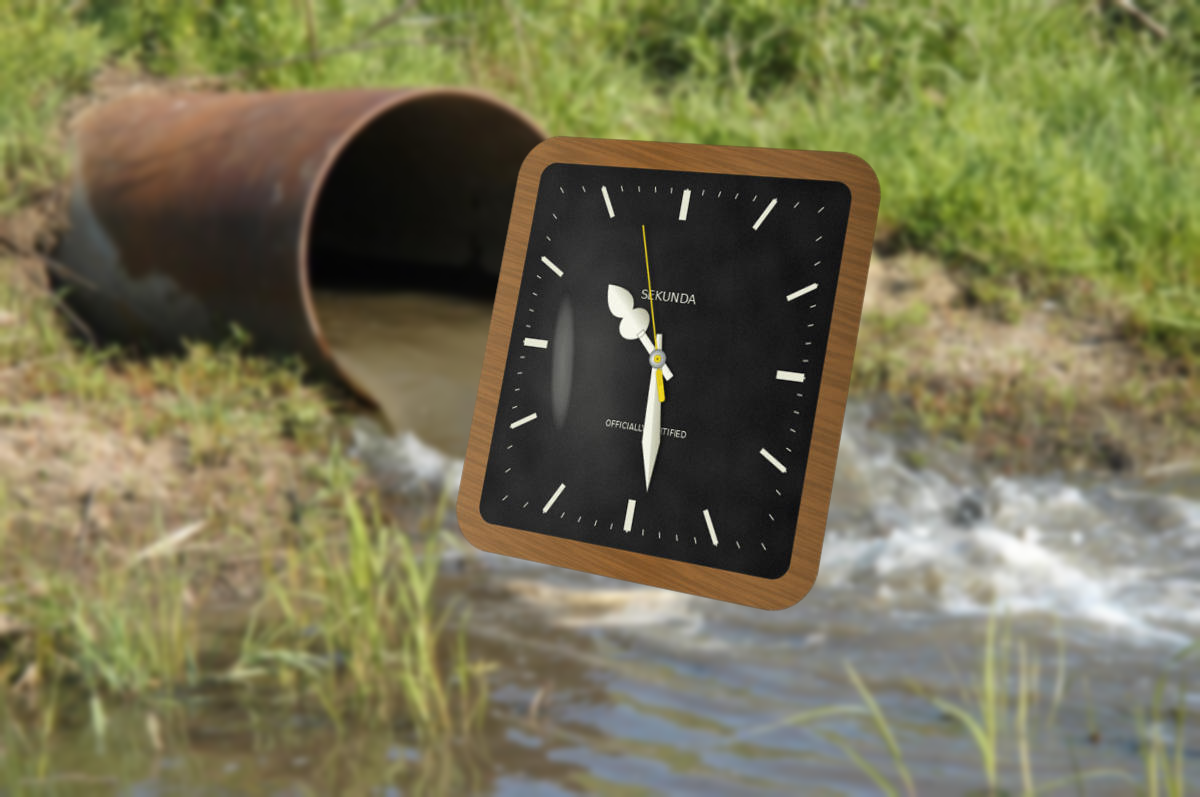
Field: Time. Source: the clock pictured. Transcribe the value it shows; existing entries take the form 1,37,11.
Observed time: 10,28,57
